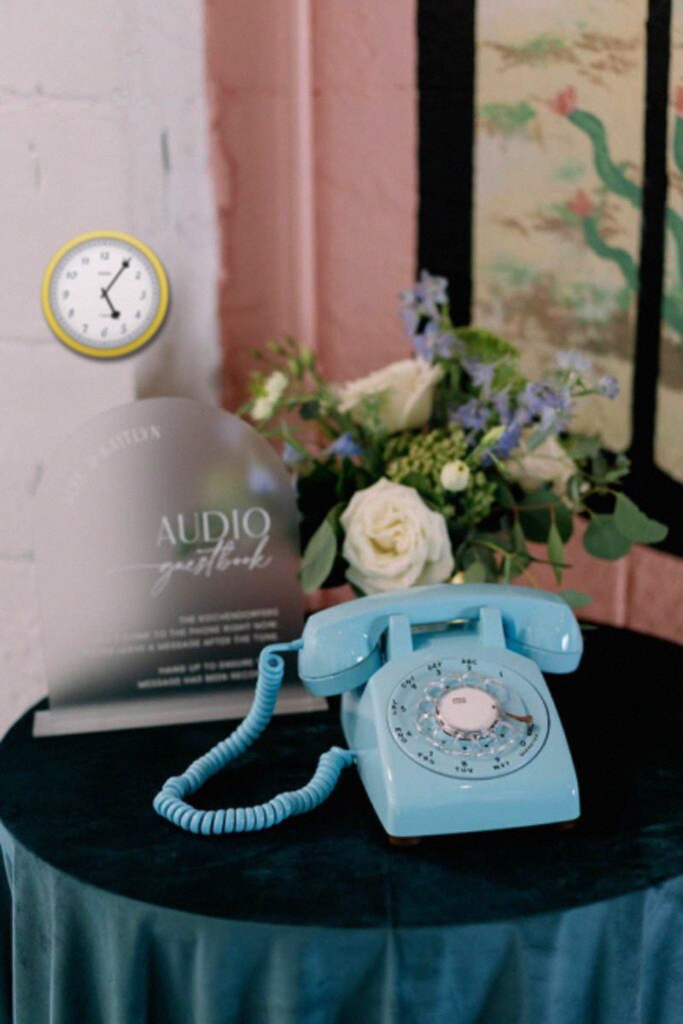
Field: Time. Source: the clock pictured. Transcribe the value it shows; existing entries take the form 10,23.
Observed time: 5,06
